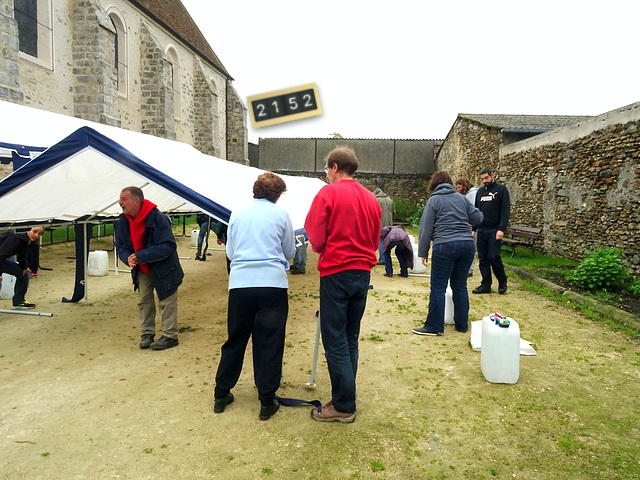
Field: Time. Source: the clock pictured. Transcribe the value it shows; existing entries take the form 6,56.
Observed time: 21,52
